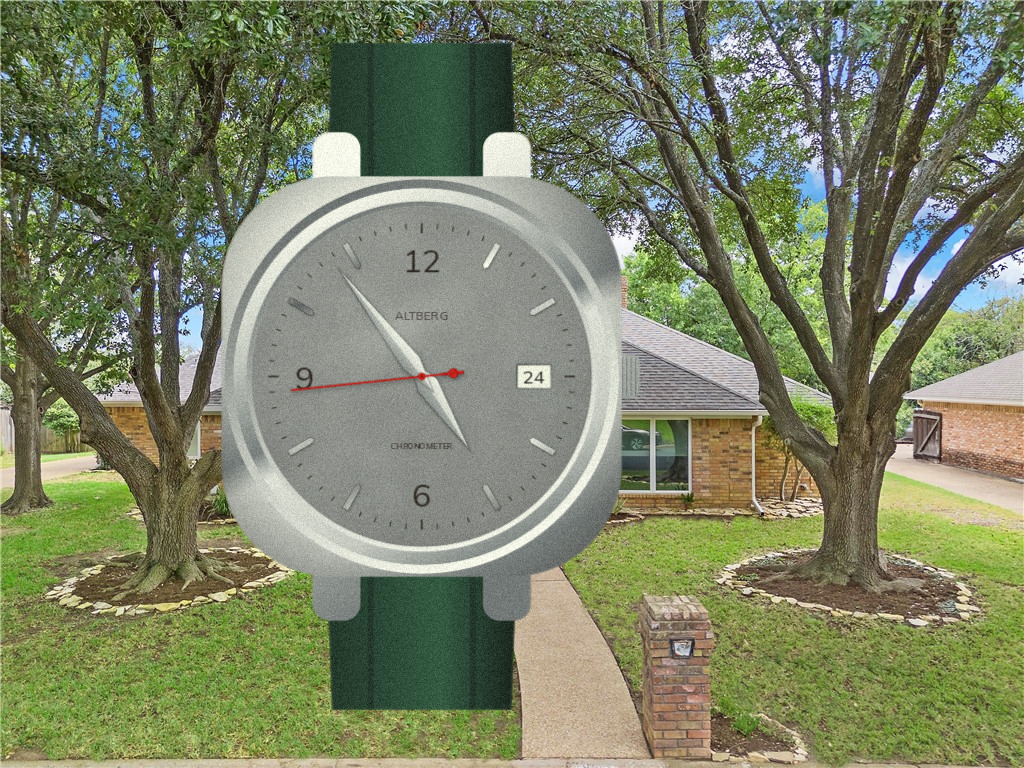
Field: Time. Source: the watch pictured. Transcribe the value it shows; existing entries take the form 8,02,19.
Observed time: 4,53,44
